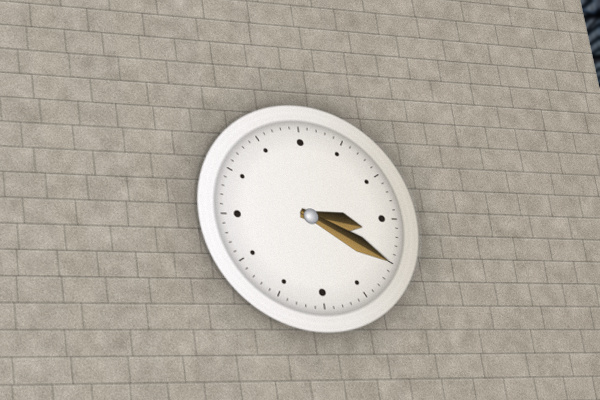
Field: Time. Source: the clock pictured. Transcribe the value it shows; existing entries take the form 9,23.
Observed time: 3,20
